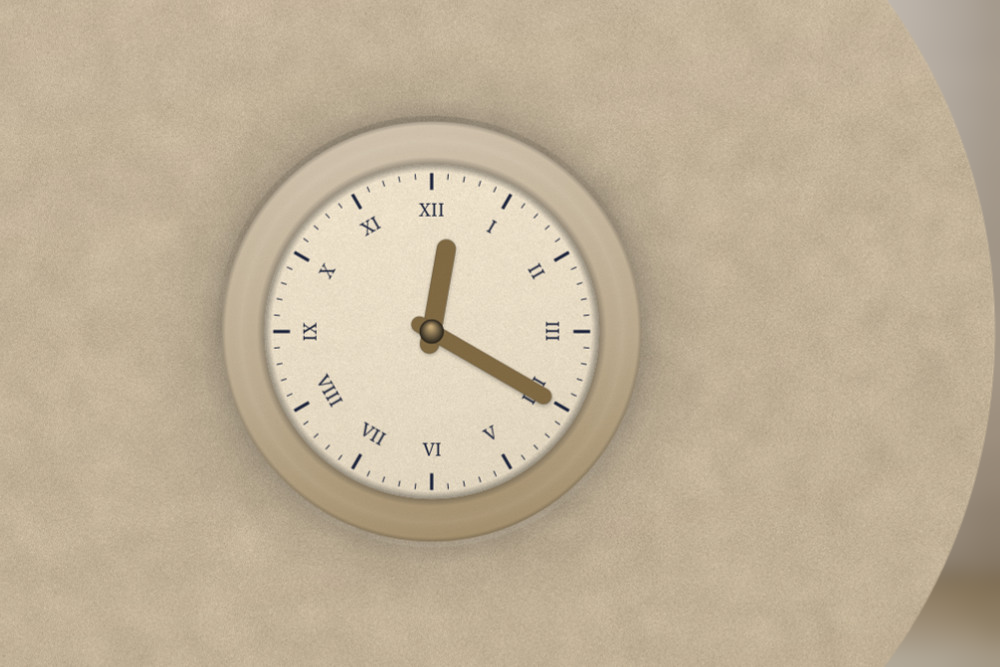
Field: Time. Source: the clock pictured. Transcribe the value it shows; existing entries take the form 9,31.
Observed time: 12,20
